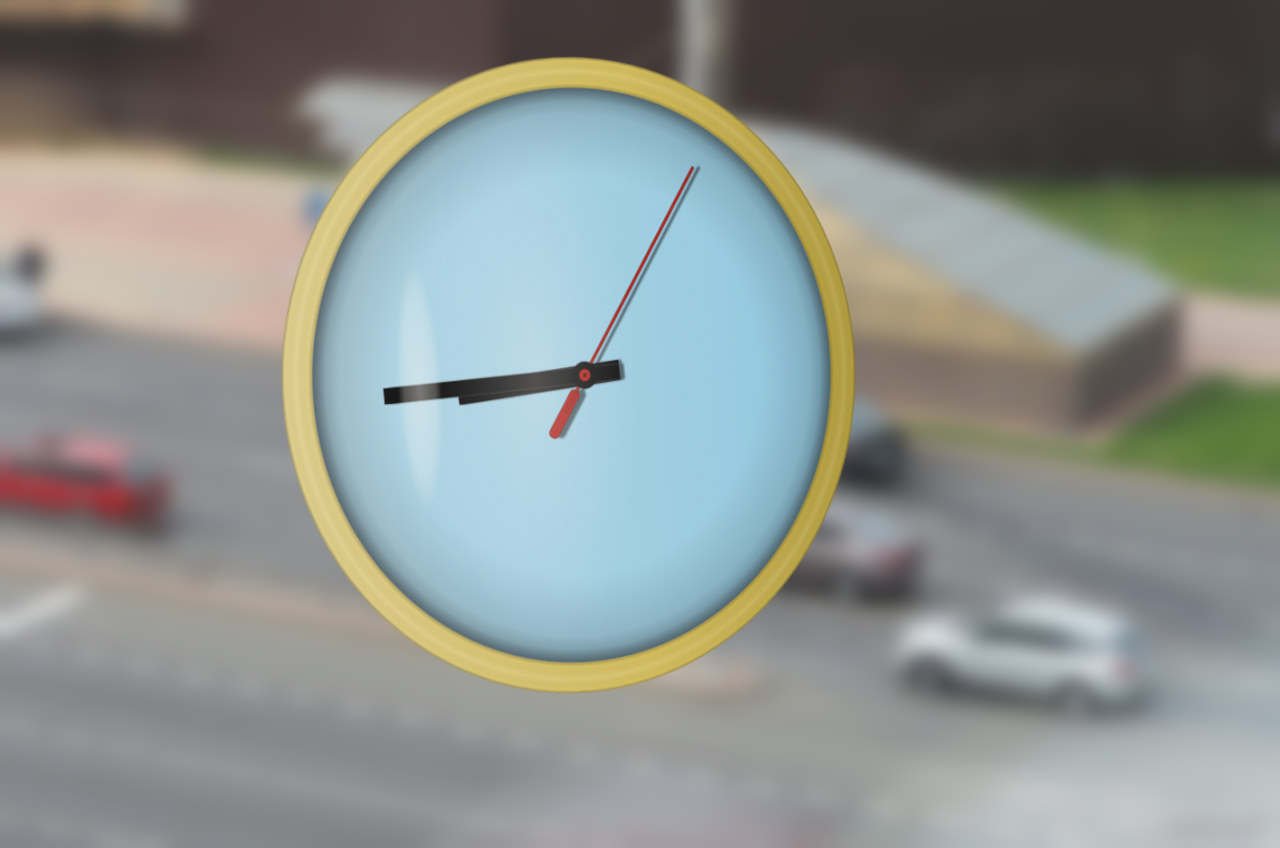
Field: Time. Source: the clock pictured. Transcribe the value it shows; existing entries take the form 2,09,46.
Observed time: 8,44,05
